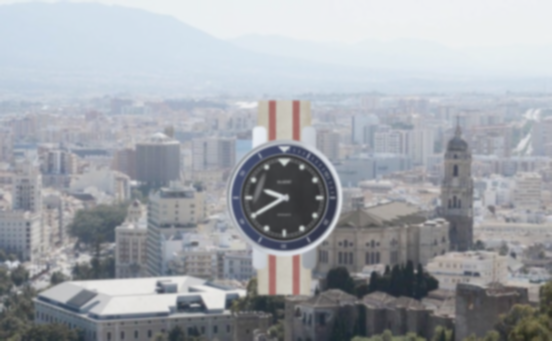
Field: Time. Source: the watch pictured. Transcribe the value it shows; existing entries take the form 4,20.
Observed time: 9,40
